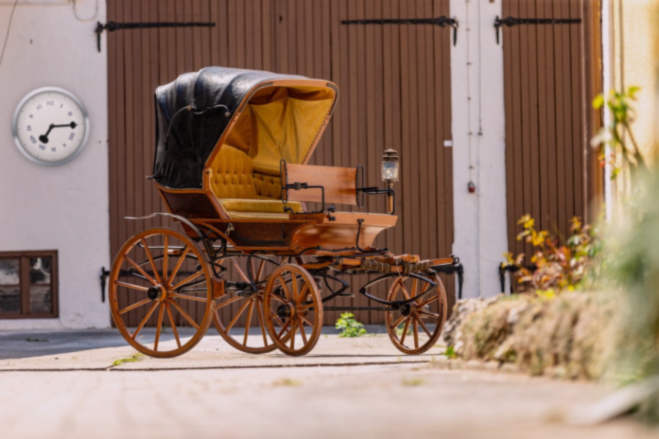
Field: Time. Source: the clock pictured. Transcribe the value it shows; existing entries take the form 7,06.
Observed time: 7,15
